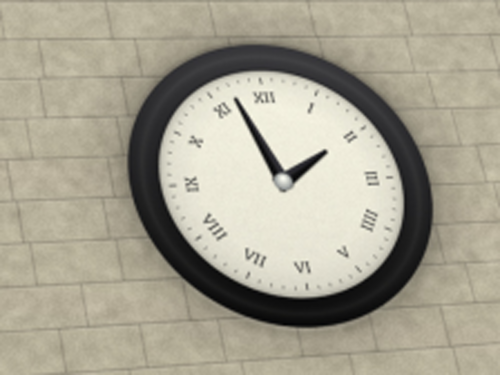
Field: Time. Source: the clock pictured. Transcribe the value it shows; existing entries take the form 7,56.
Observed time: 1,57
